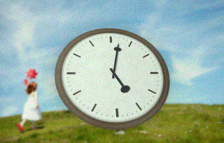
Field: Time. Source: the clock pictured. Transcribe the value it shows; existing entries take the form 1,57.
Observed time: 5,02
